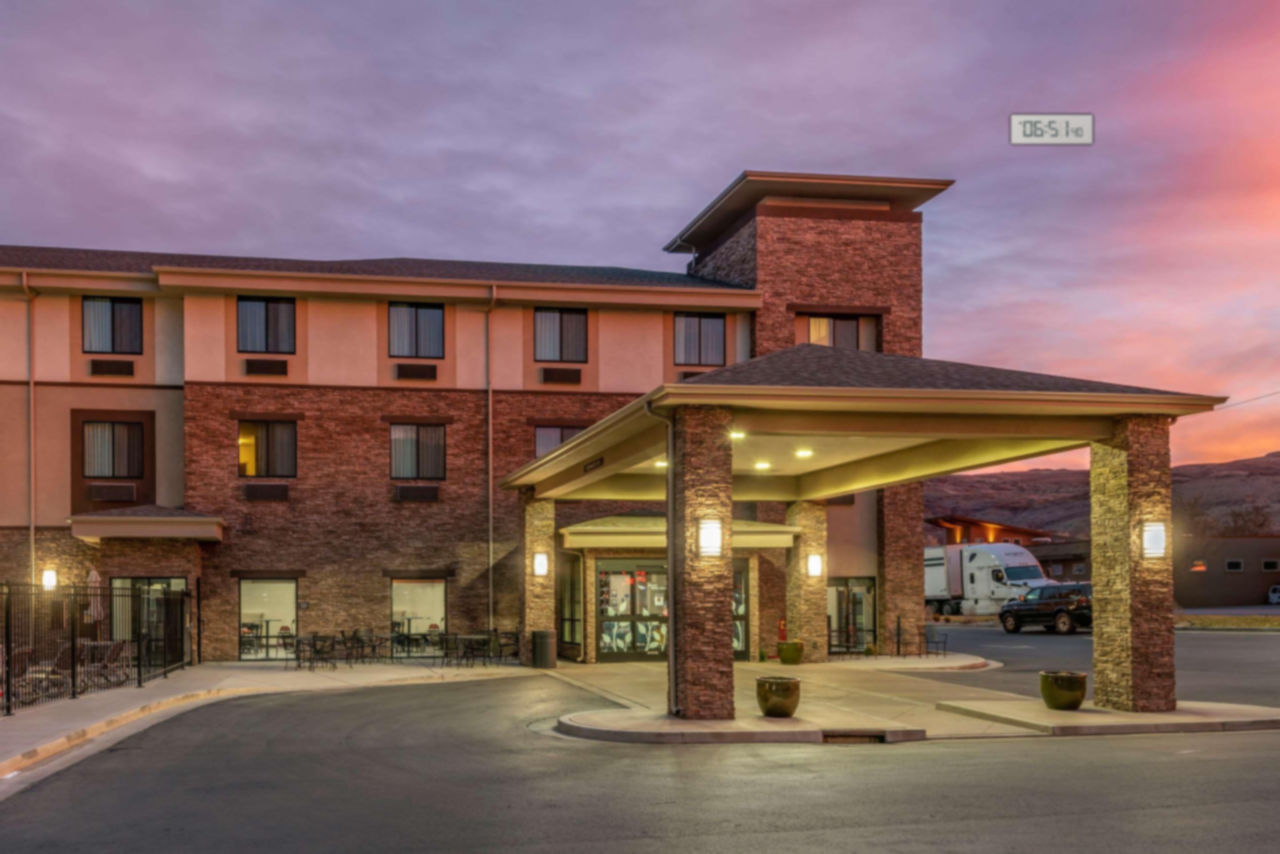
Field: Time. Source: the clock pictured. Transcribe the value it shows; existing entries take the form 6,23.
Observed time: 6,51
